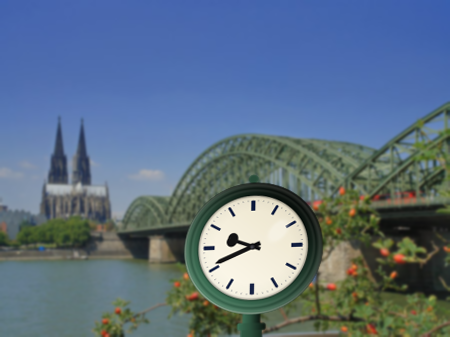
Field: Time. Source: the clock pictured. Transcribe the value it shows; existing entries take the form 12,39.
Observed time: 9,41
